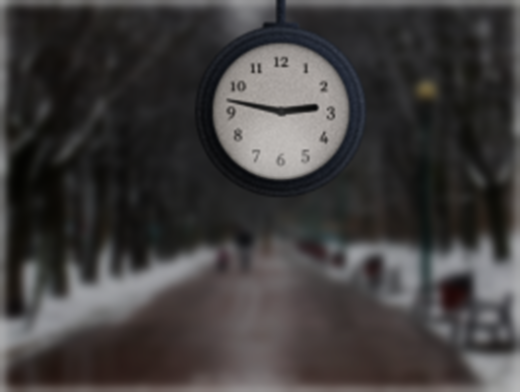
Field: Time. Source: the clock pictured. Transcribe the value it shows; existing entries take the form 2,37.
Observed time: 2,47
